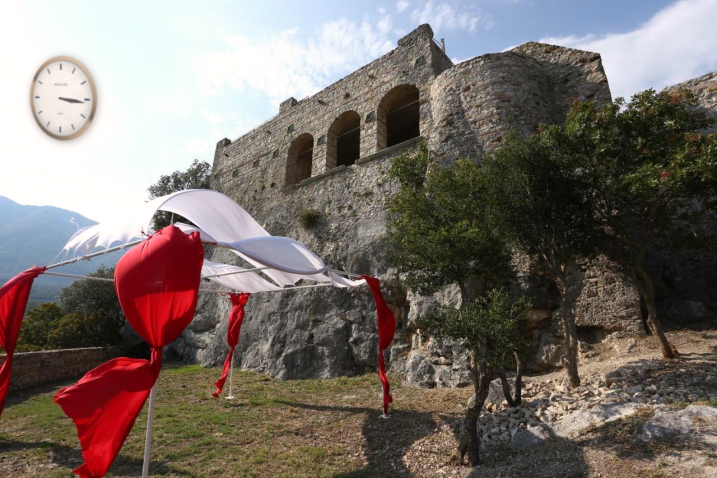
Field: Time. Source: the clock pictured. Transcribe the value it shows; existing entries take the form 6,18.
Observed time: 3,16
